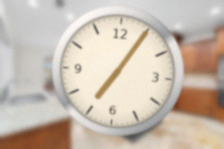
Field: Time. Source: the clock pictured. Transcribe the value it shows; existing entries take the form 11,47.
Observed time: 7,05
